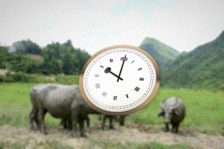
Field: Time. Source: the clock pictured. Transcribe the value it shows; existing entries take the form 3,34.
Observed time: 10,01
